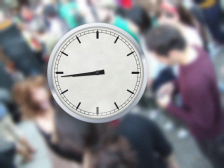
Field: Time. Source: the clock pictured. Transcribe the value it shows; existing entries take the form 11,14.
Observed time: 8,44
